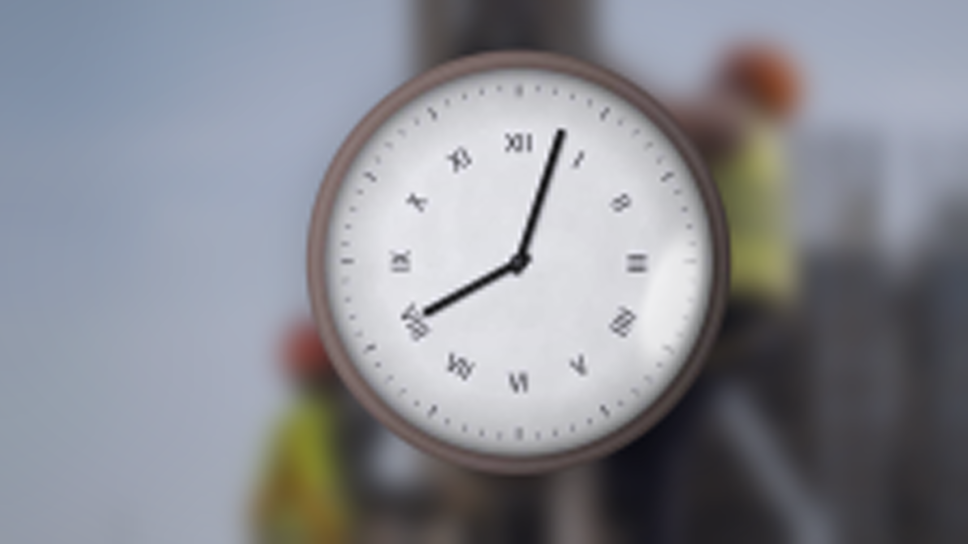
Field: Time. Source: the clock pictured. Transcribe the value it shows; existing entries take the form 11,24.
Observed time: 8,03
